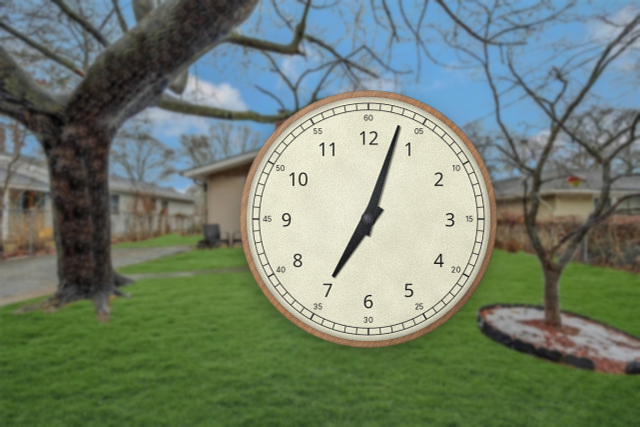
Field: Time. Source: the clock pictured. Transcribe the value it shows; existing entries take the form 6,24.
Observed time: 7,03
